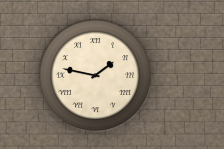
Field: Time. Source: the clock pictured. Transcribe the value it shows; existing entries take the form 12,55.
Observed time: 1,47
